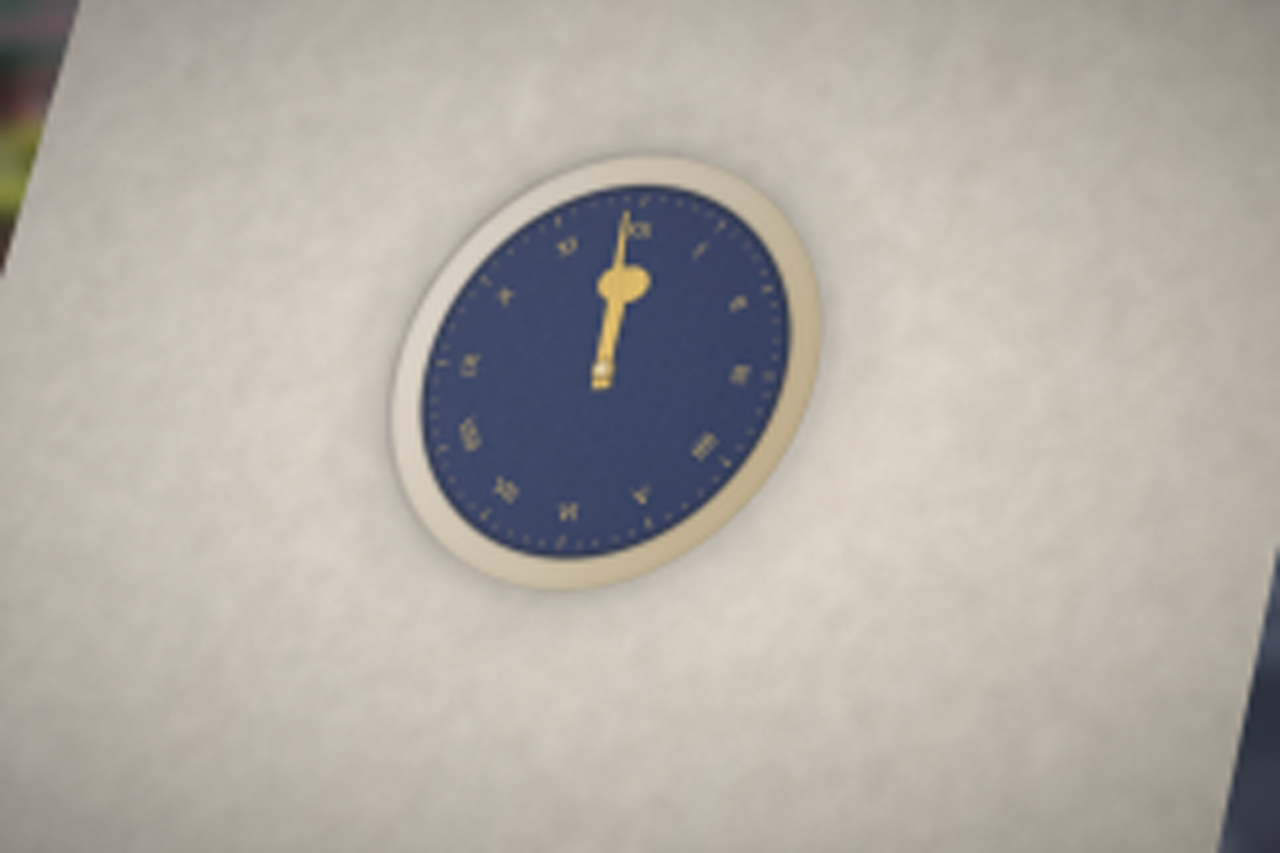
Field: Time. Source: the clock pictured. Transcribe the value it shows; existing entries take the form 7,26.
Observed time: 11,59
